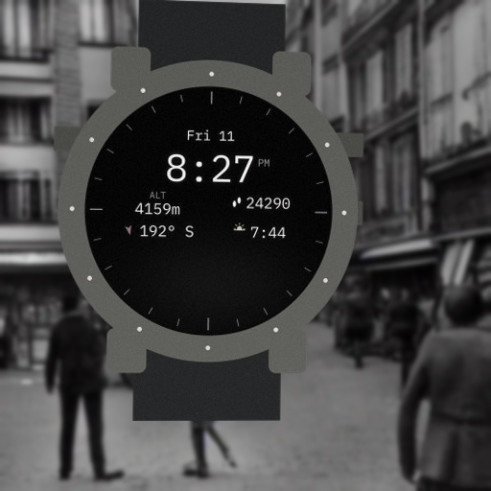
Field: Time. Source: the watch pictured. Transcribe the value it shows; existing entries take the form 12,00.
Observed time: 8,27
